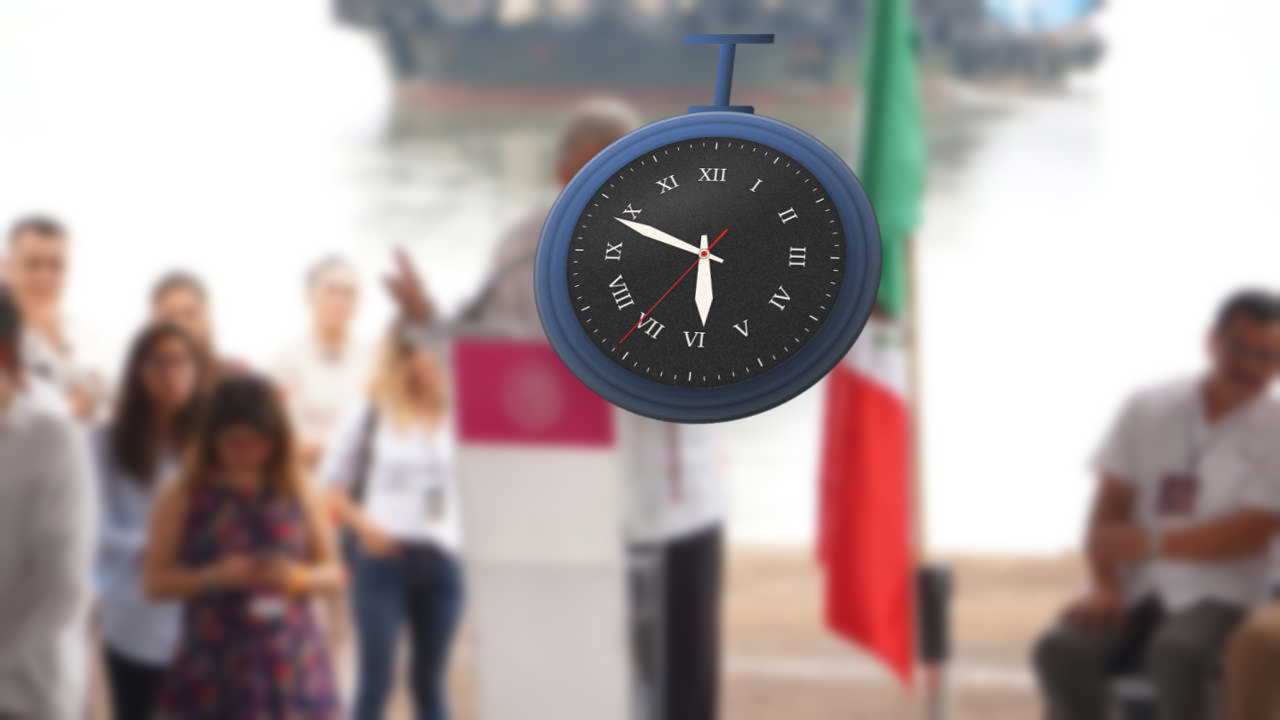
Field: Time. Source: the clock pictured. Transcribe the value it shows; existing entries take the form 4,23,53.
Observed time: 5,48,36
